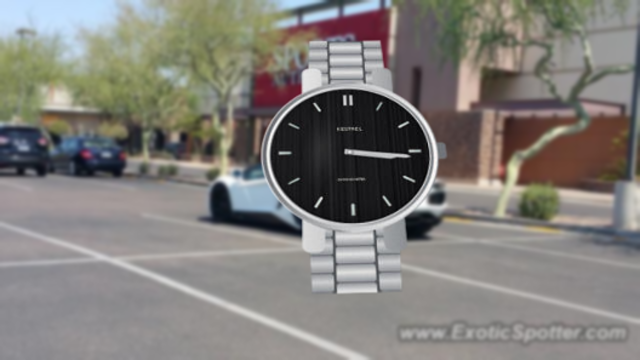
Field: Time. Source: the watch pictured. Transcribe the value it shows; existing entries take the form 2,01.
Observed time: 3,16
